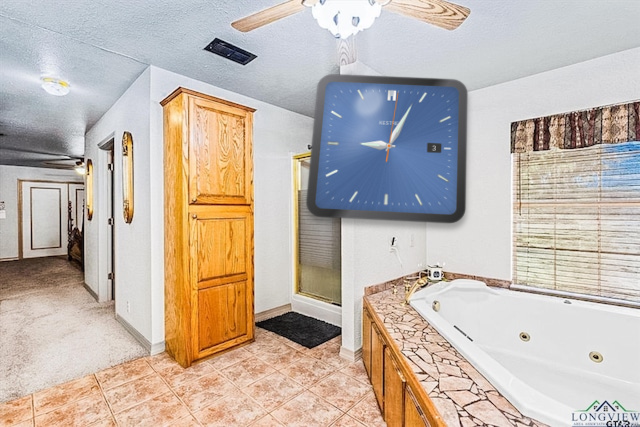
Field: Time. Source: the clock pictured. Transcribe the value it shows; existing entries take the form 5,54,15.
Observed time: 9,04,01
